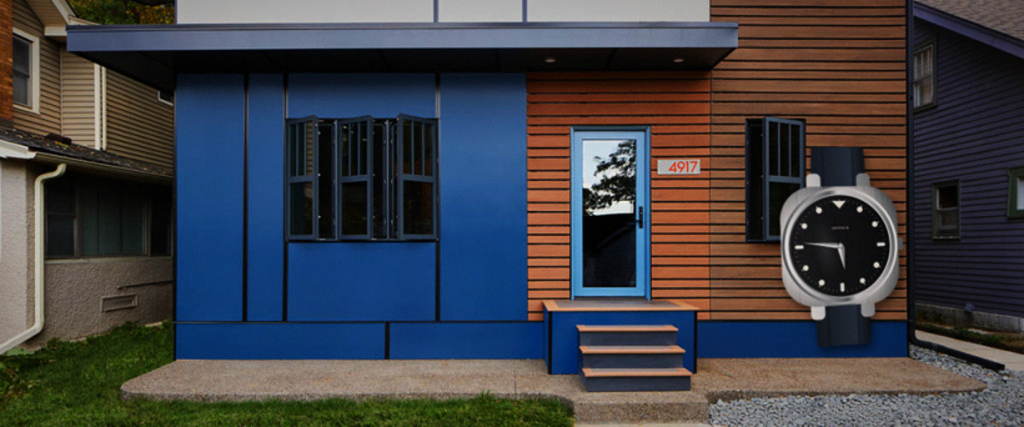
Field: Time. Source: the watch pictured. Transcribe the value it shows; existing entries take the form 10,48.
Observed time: 5,46
